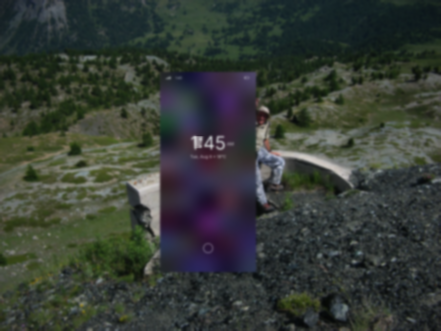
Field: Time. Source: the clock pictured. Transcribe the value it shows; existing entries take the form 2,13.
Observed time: 1,45
